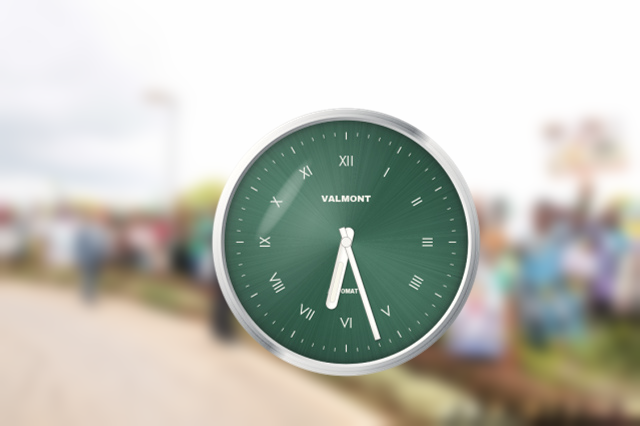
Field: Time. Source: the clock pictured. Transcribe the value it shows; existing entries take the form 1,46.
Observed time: 6,27
